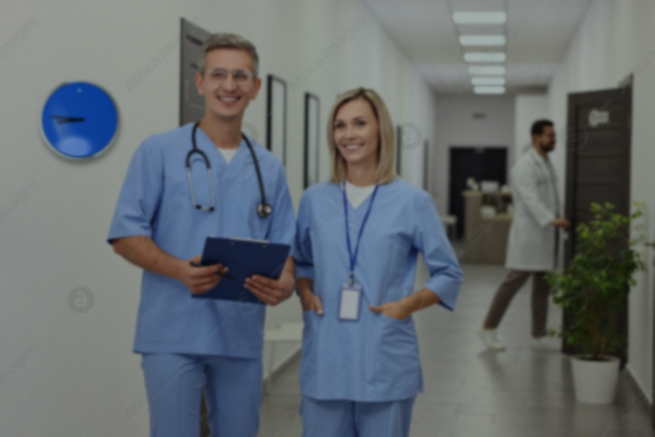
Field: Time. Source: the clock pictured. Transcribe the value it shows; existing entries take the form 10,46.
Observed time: 8,46
